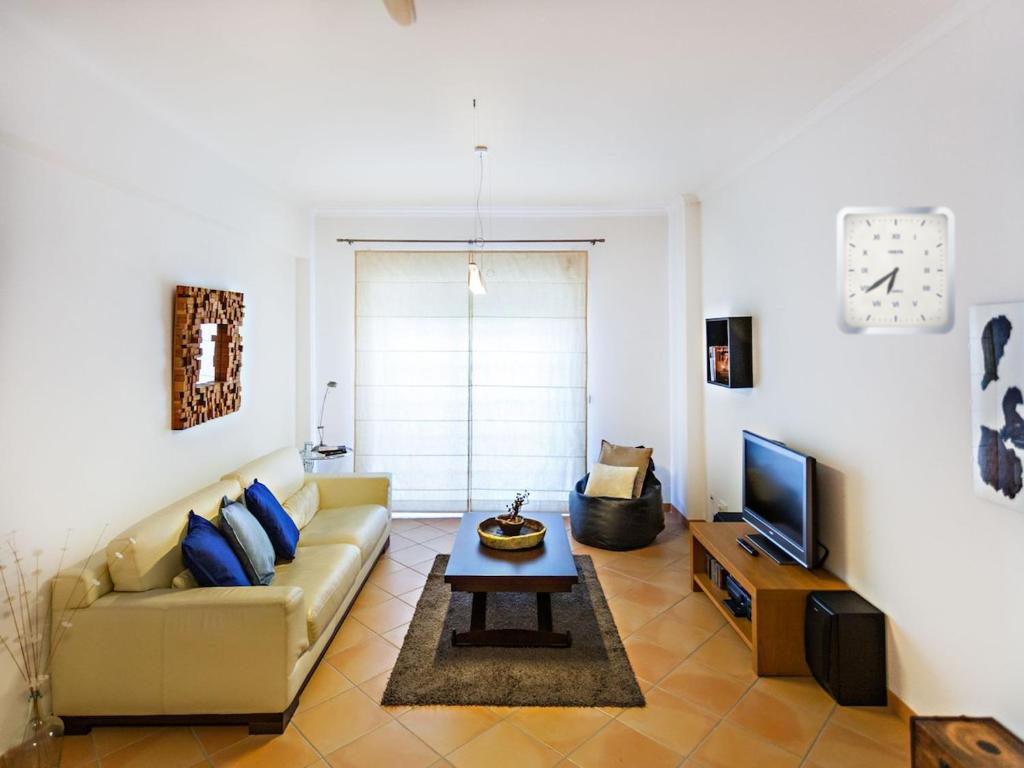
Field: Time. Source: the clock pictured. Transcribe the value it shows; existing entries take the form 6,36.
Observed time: 6,39
